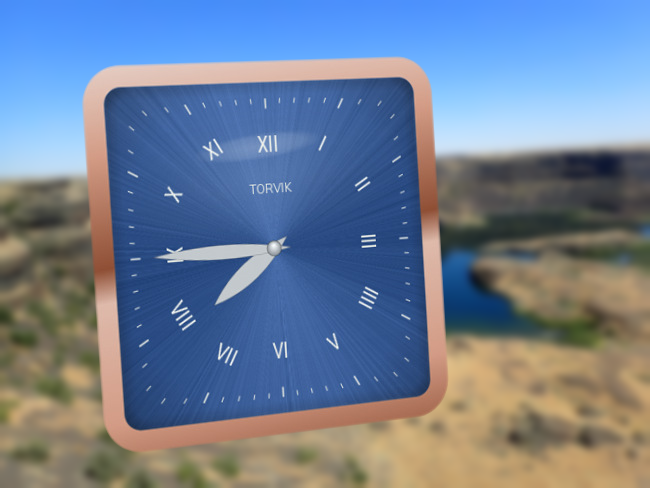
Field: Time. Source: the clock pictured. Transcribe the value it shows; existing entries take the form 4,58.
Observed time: 7,45
